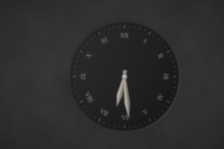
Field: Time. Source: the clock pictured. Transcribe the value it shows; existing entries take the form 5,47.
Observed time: 6,29
